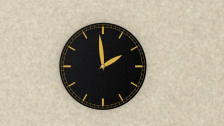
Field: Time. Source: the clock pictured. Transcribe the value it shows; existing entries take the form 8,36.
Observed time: 1,59
